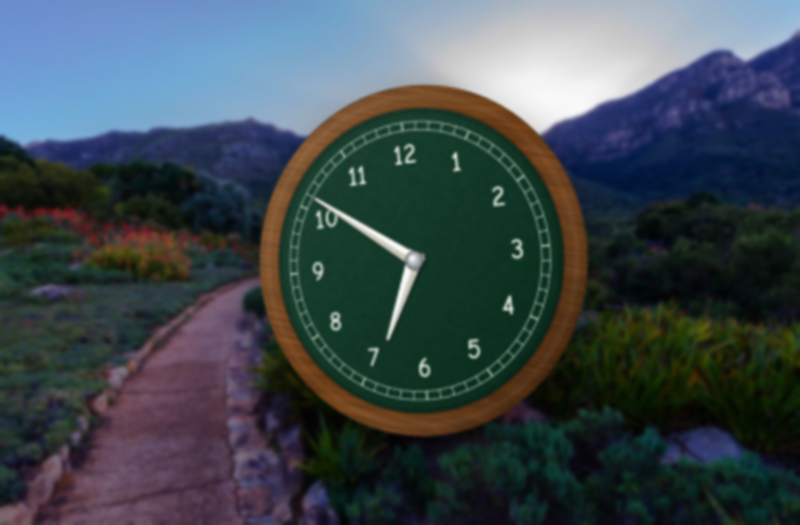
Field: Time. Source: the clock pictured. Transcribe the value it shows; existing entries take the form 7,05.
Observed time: 6,51
